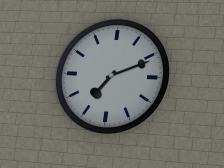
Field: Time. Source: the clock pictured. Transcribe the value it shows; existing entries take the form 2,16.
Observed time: 7,11
